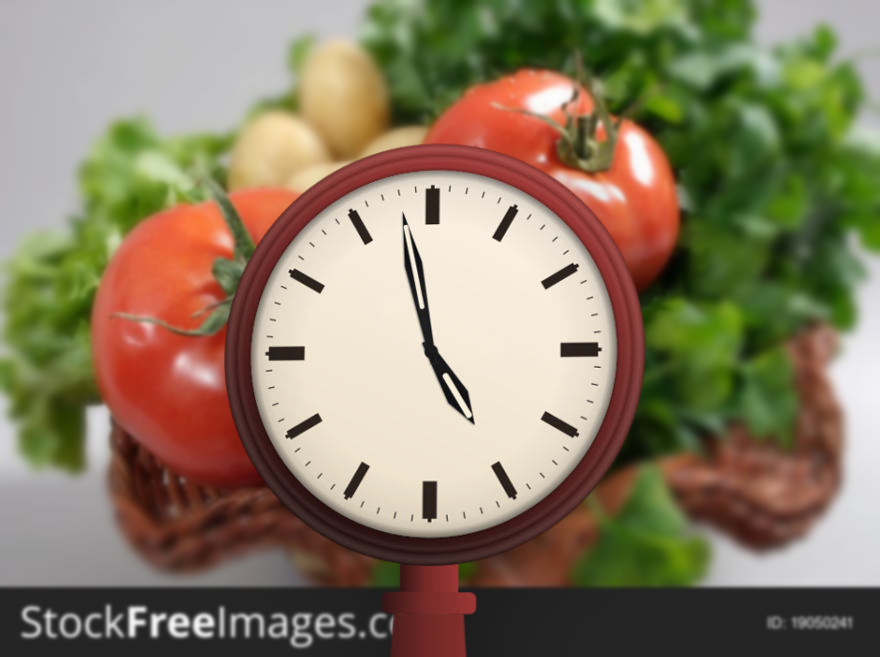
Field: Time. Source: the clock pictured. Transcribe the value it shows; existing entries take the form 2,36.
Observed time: 4,58
